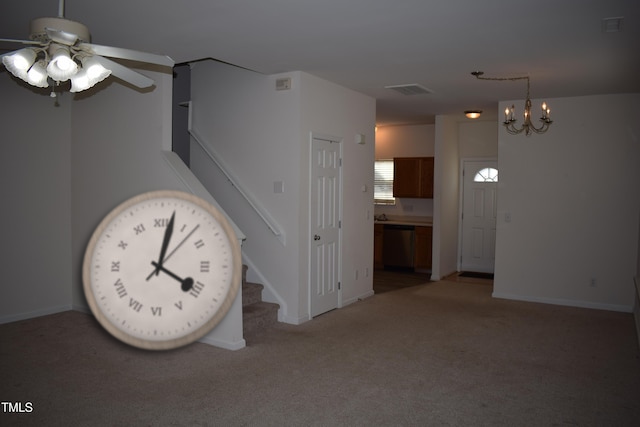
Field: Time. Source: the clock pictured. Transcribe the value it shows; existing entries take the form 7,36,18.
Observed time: 4,02,07
